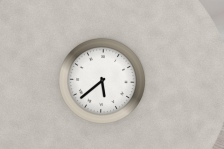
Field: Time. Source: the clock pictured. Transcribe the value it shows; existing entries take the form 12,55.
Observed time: 5,38
